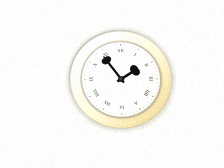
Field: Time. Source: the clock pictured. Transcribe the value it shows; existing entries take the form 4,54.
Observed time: 1,54
